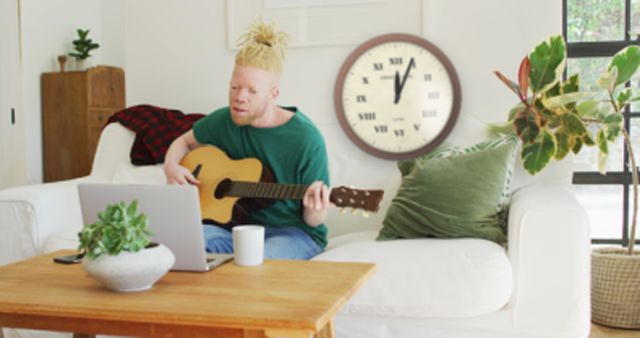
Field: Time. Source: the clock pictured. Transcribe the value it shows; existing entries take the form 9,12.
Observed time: 12,04
